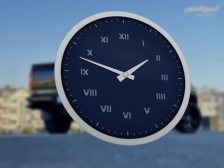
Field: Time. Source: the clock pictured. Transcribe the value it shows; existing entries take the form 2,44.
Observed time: 1,48
